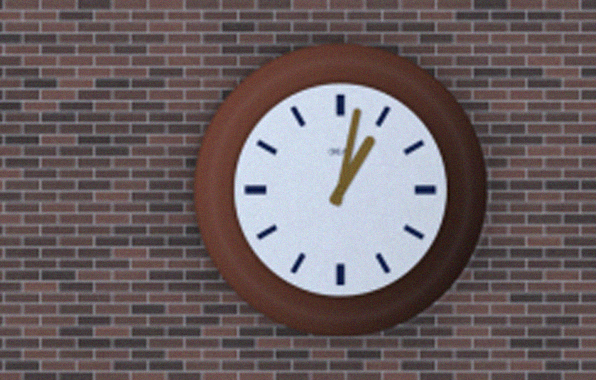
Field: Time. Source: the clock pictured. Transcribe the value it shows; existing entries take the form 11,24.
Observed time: 1,02
